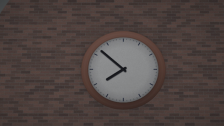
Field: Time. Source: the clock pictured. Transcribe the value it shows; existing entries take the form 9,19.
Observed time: 7,52
